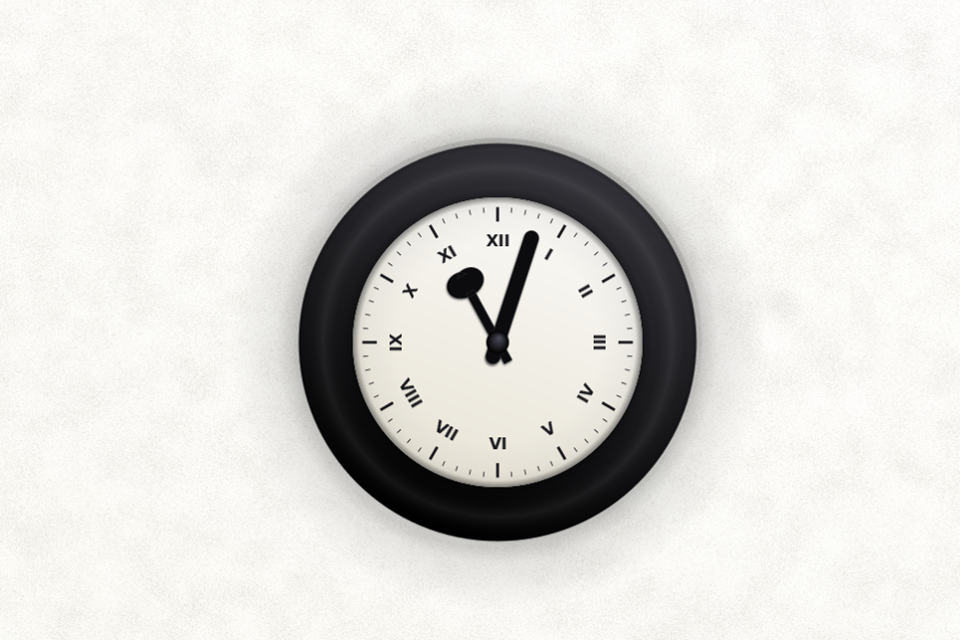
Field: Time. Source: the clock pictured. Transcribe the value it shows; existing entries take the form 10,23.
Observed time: 11,03
